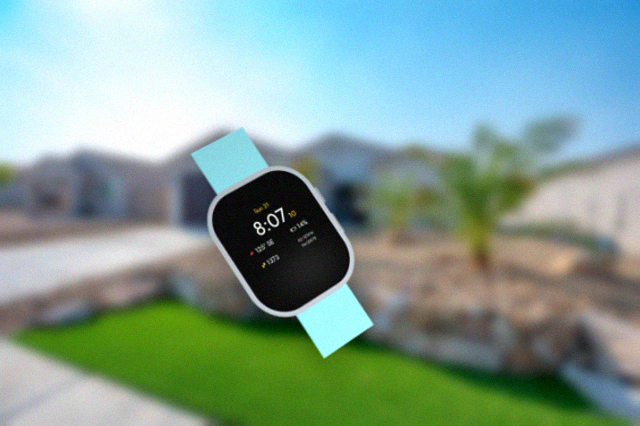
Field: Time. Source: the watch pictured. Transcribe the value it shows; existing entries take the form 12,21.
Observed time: 8,07
